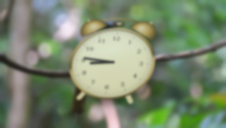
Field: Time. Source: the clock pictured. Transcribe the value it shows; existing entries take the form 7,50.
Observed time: 8,46
